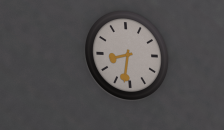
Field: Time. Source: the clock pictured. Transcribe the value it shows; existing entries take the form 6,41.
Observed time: 8,32
